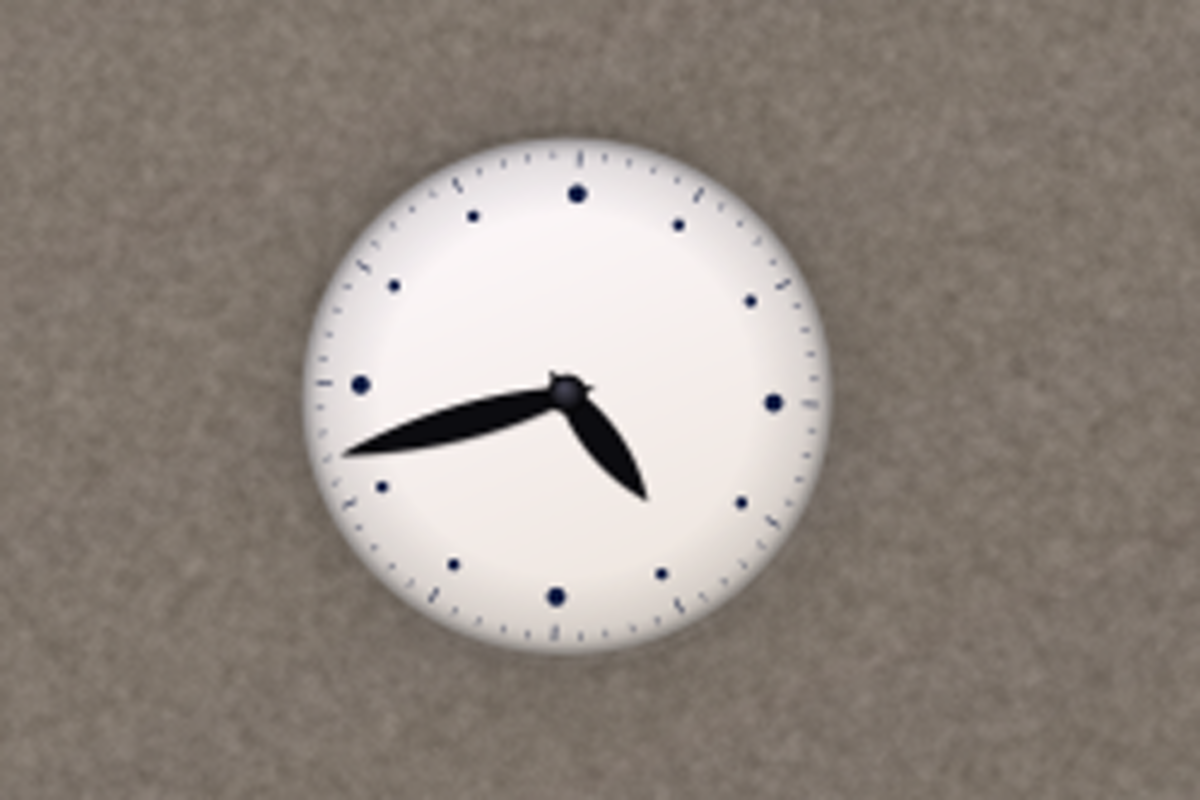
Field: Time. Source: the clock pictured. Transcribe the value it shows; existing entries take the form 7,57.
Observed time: 4,42
